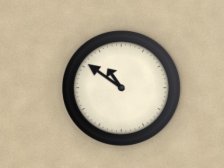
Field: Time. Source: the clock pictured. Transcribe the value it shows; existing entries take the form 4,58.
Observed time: 10,51
